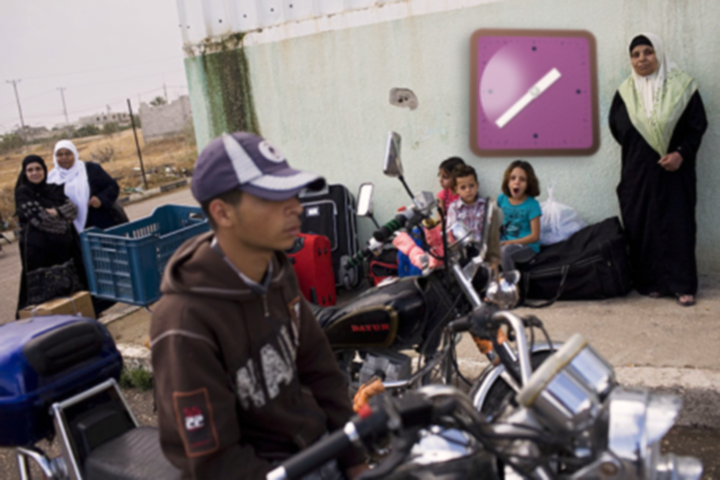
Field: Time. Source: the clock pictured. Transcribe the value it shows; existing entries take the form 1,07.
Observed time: 1,38
